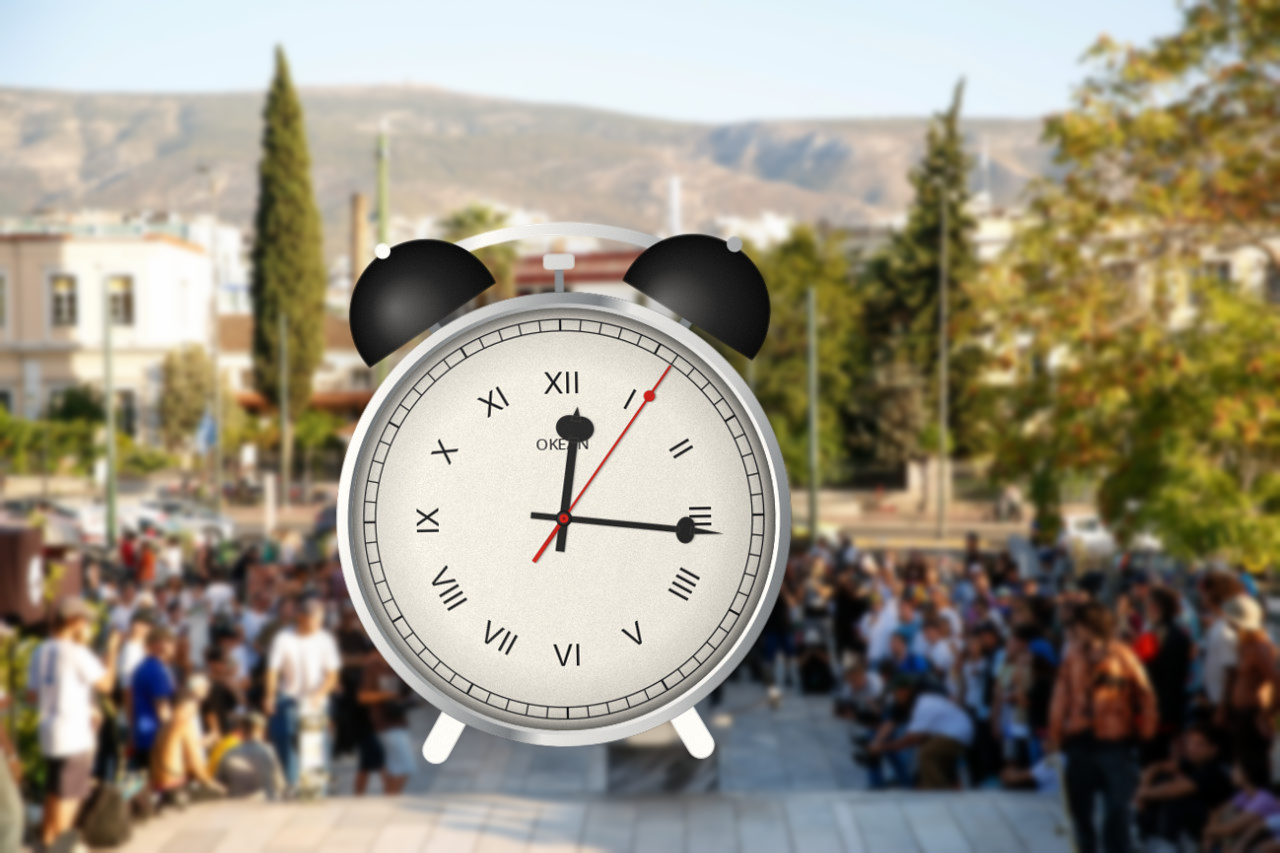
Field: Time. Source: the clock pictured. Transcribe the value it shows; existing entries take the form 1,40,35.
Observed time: 12,16,06
